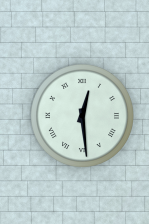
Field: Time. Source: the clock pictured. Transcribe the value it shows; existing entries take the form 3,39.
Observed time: 12,29
